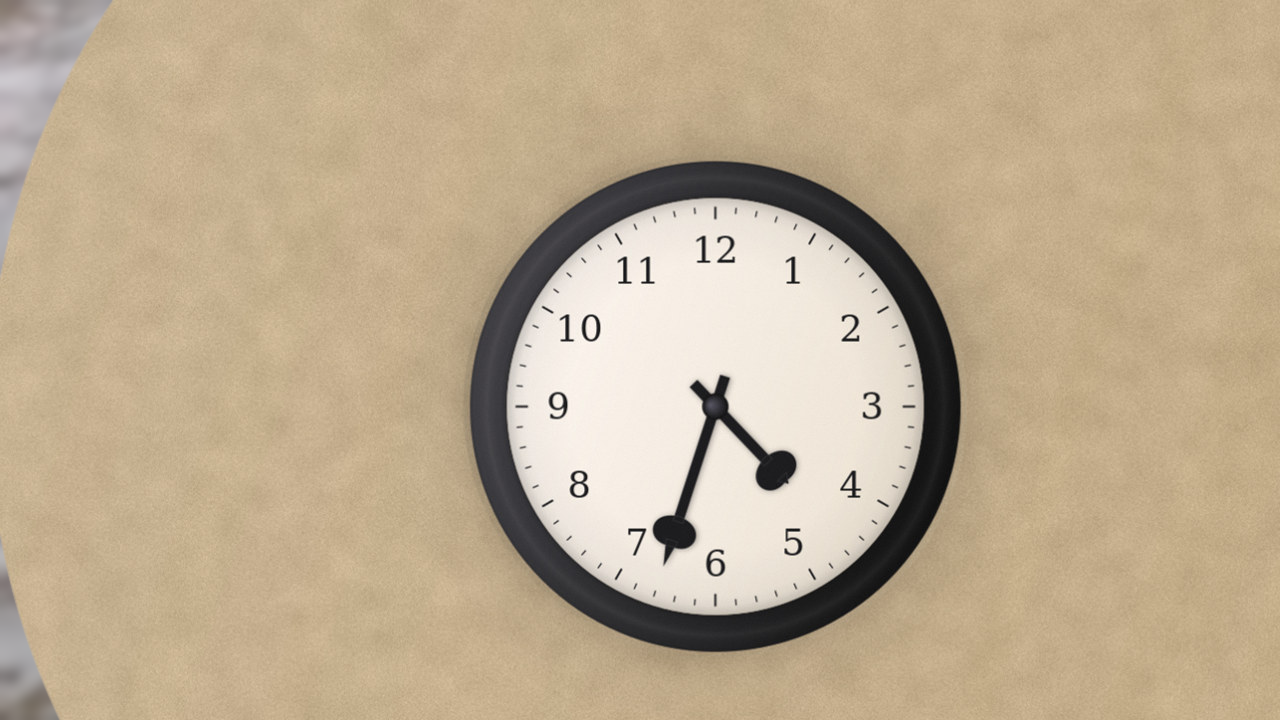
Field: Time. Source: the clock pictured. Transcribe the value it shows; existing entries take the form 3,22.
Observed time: 4,33
